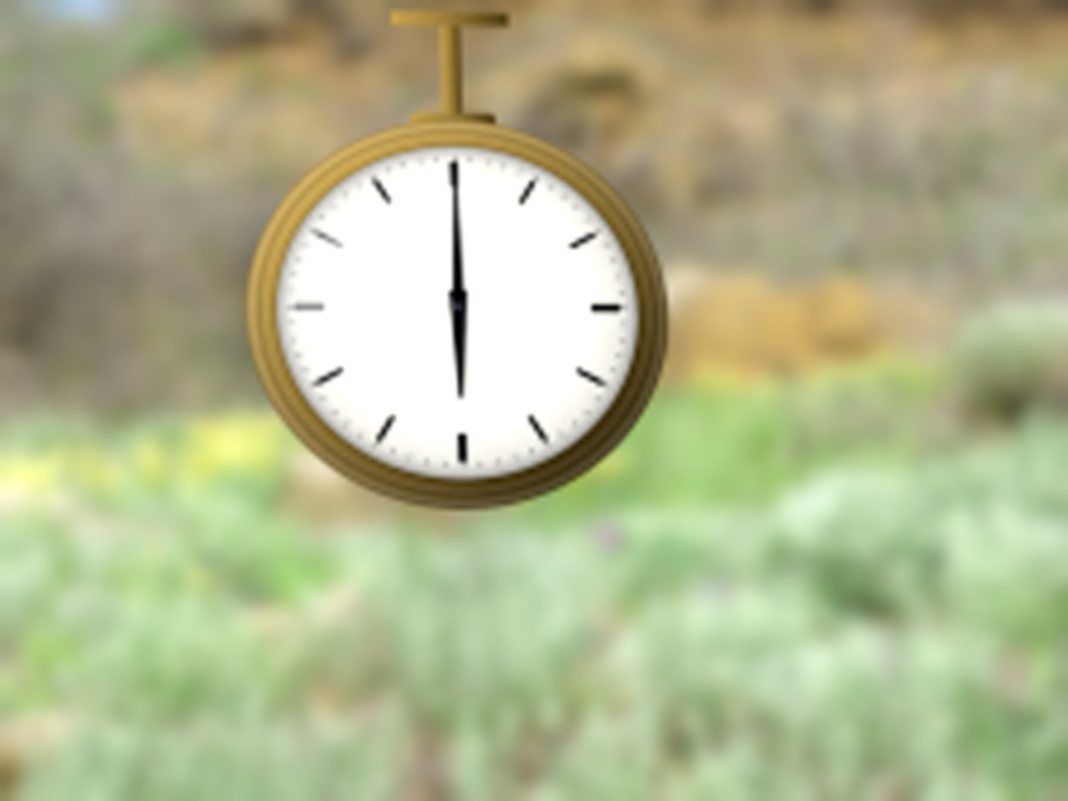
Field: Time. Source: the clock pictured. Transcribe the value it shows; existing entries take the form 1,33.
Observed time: 6,00
